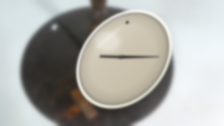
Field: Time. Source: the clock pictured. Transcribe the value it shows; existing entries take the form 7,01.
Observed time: 9,16
